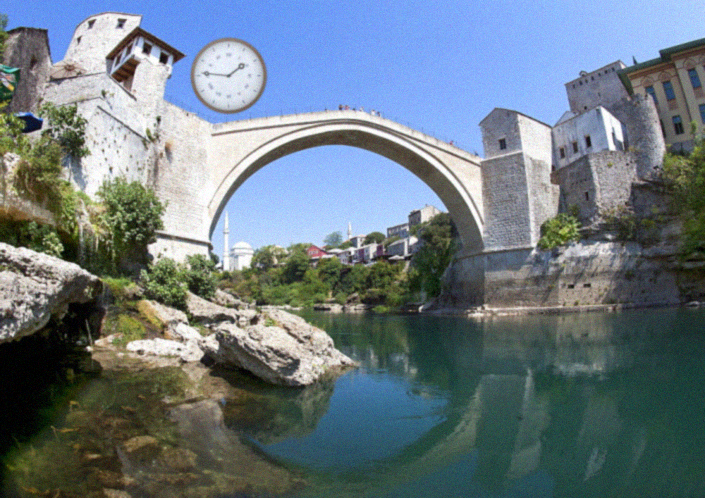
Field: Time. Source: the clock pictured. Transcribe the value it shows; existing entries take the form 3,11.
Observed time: 1,46
